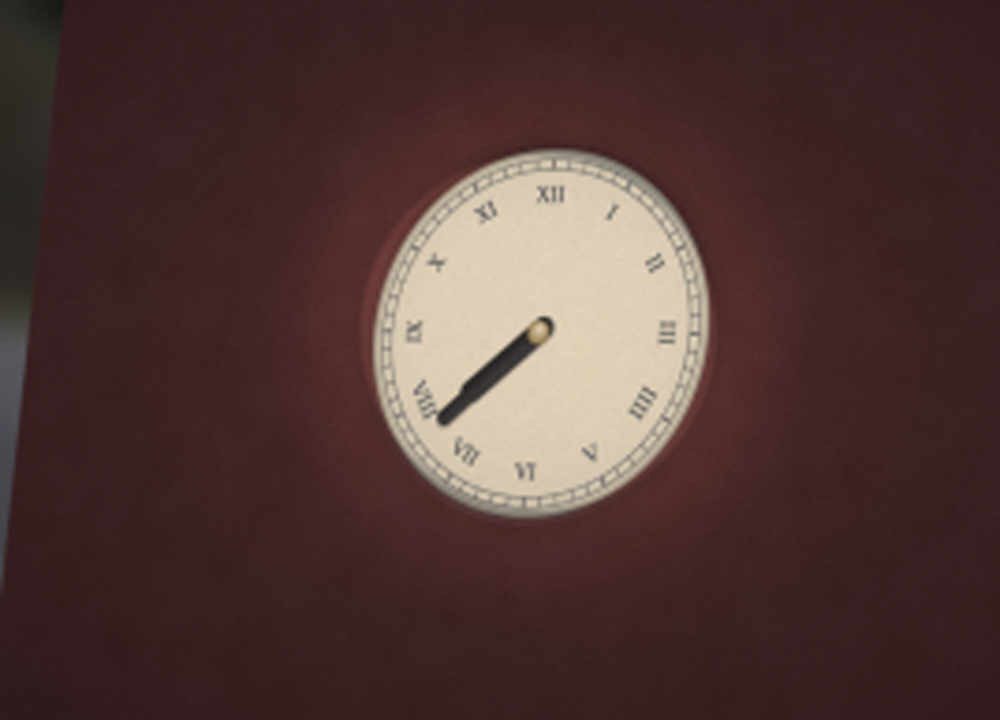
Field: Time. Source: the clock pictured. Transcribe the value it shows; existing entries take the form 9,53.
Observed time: 7,38
